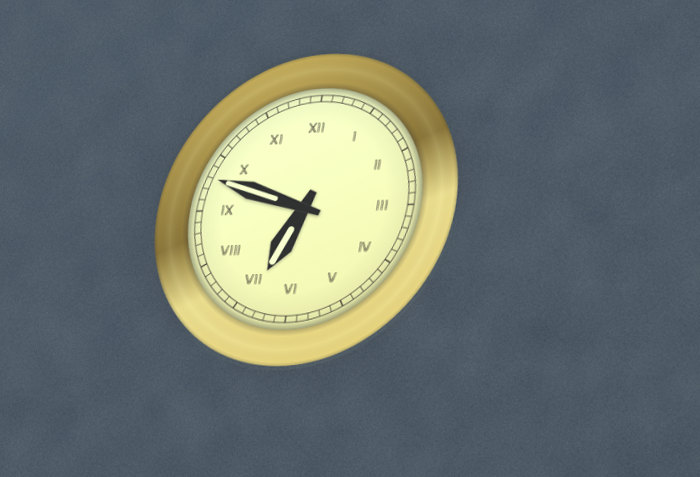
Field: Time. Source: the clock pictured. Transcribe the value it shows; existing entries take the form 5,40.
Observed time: 6,48
